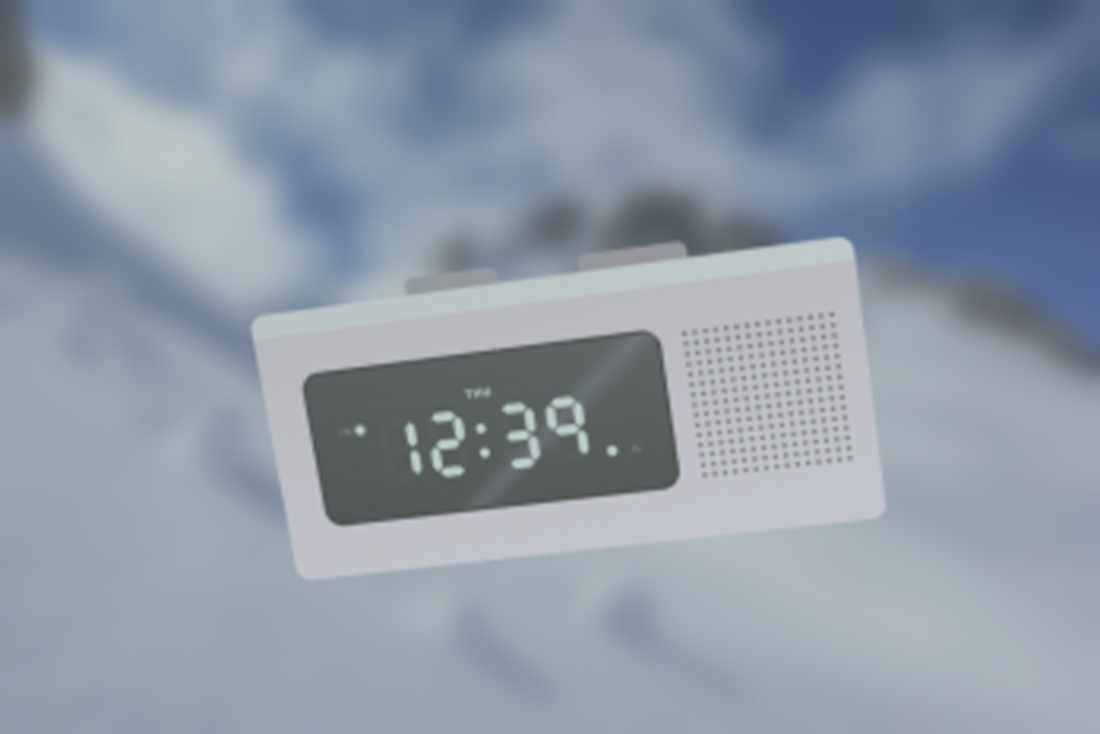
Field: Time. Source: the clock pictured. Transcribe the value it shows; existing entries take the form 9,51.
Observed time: 12,39
